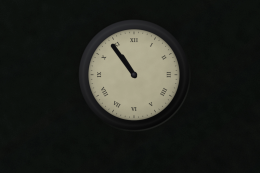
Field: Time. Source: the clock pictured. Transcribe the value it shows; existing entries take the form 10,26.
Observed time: 10,54
